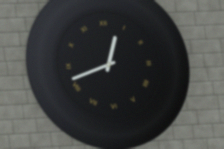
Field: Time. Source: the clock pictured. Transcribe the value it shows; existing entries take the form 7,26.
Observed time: 12,42
